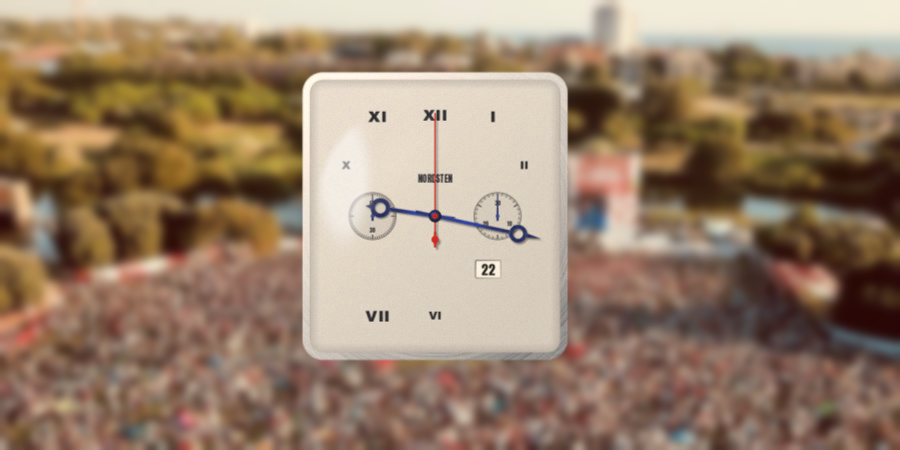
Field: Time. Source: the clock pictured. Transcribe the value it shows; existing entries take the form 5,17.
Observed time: 9,17
